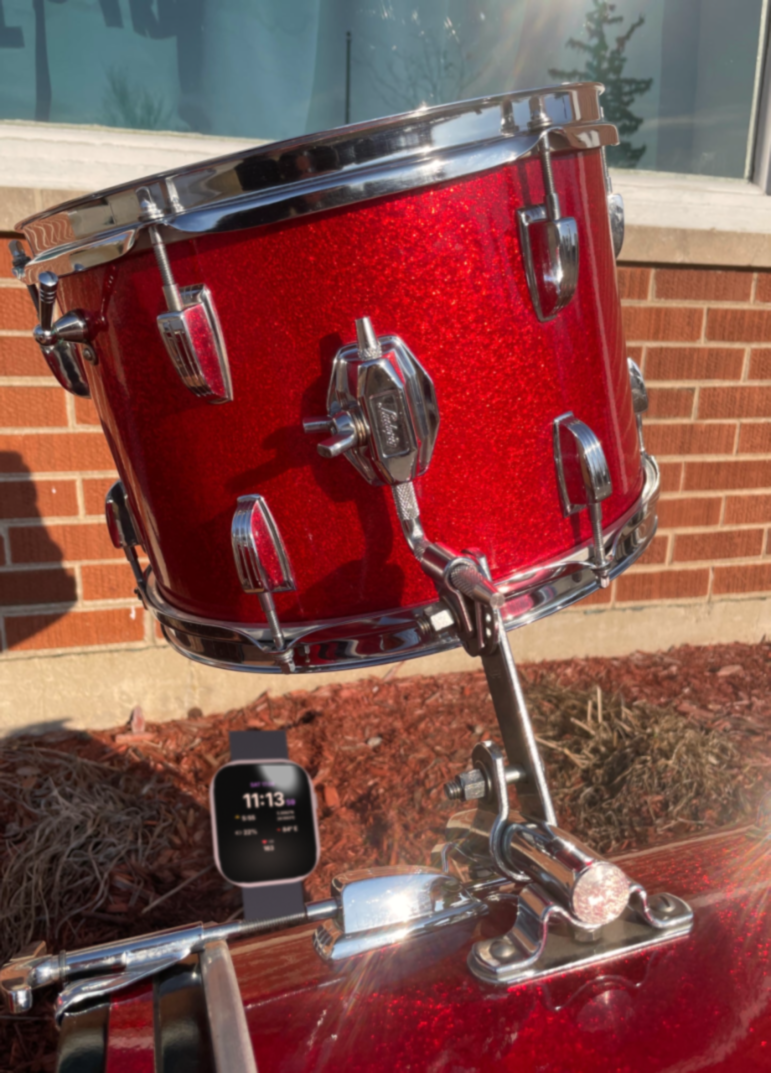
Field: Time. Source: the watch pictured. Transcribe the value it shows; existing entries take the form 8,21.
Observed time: 11,13
